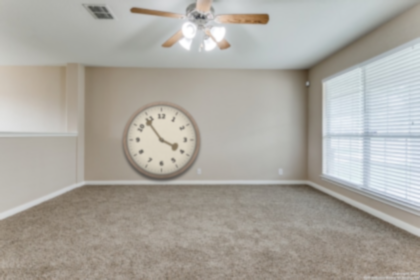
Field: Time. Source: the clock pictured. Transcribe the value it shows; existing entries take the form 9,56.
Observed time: 3,54
